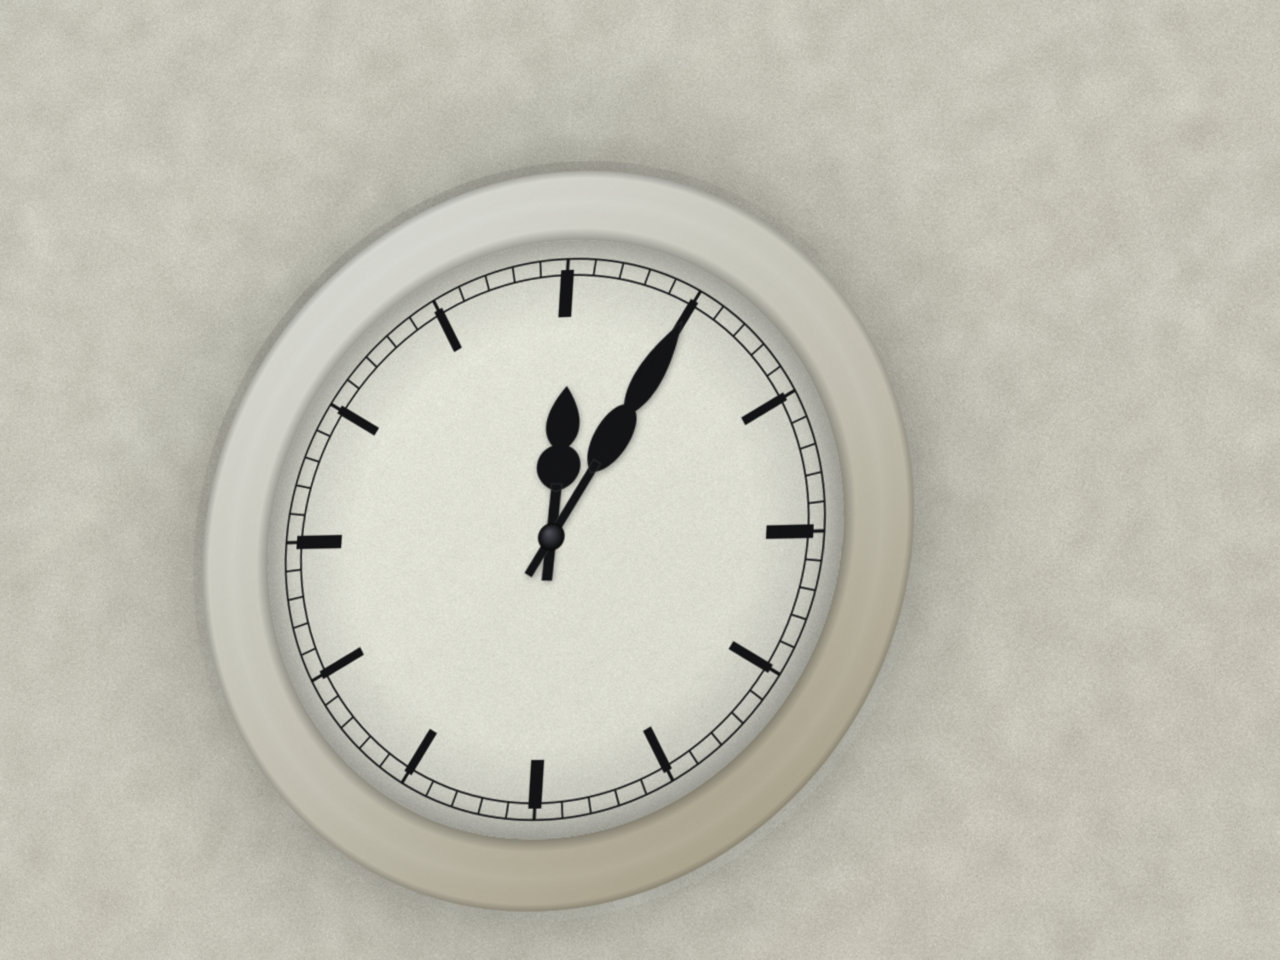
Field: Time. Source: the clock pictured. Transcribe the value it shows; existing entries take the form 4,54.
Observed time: 12,05
